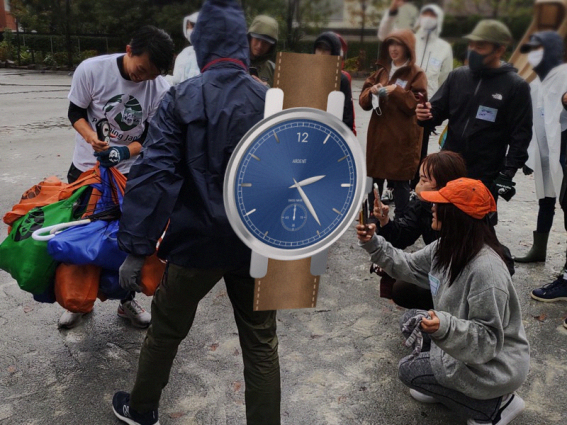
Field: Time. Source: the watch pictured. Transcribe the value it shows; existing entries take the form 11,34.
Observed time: 2,24
